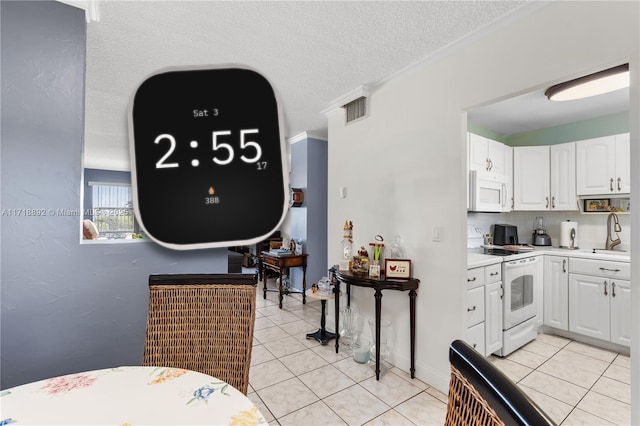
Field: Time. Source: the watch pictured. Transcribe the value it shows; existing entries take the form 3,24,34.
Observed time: 2,55,17
